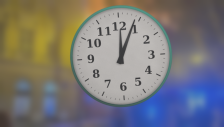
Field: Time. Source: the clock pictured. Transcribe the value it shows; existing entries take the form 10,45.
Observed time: 12,04
